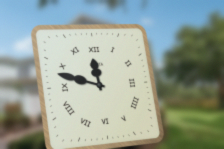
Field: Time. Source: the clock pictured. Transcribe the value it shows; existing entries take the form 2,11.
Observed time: 11,48
